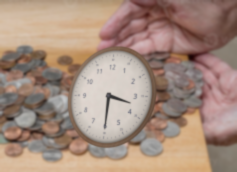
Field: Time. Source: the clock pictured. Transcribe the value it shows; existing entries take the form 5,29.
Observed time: 3,30
